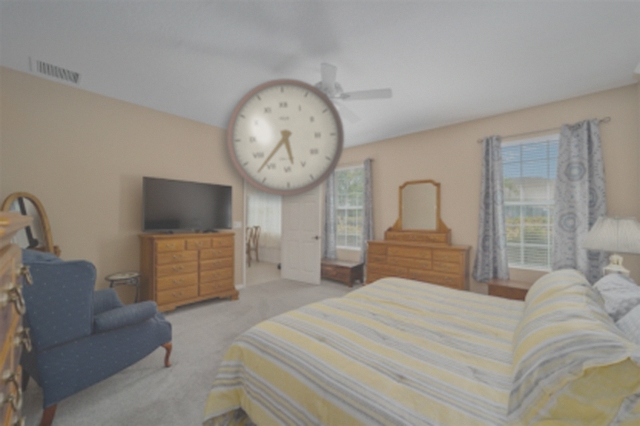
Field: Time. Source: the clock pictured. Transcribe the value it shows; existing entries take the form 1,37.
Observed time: 5,37
